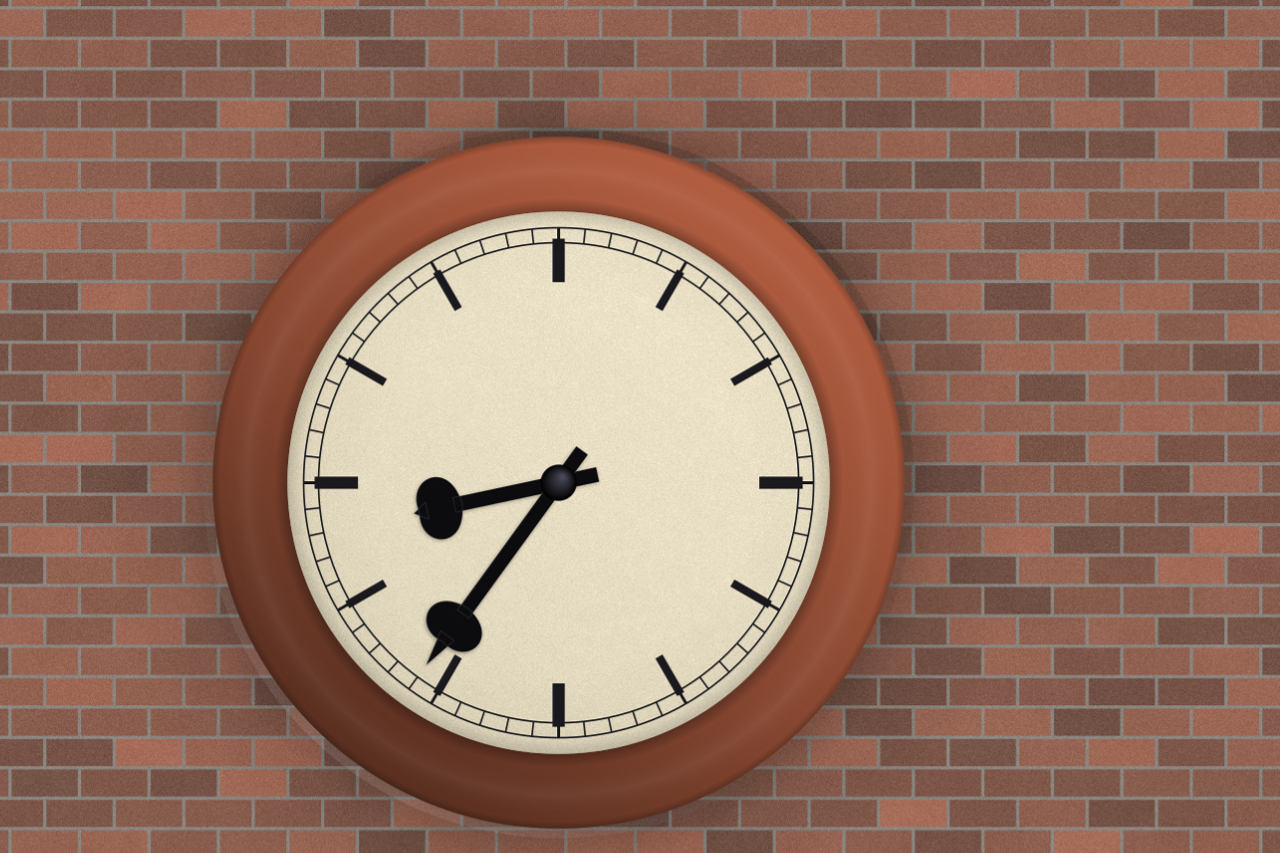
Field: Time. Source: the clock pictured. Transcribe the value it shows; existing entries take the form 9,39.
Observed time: 8,36
